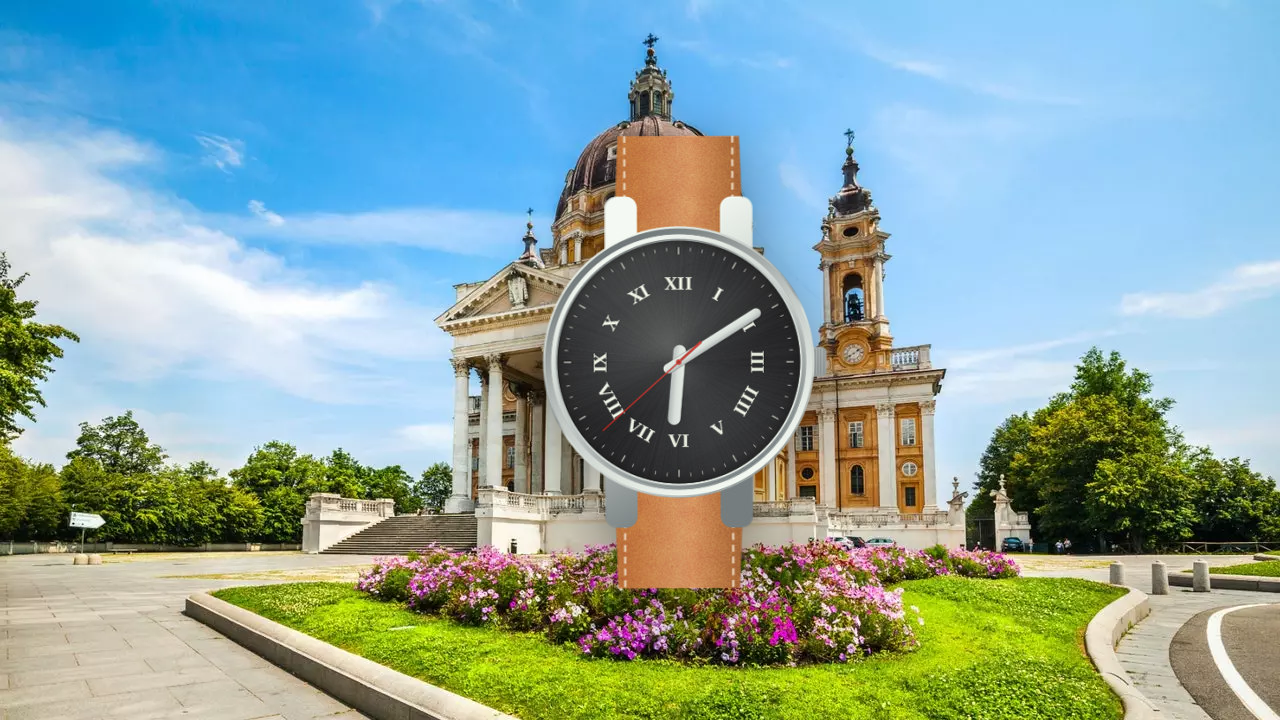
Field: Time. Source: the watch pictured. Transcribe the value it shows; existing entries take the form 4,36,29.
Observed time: 6,09,38
